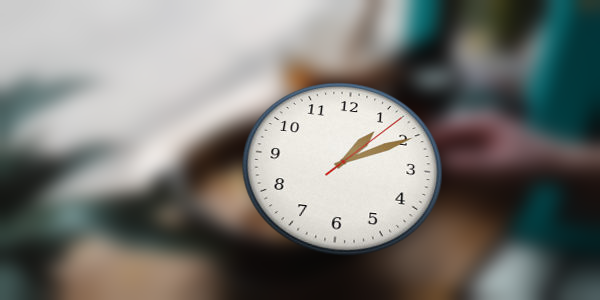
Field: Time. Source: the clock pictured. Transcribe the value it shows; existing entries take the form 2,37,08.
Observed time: 1,10,07
